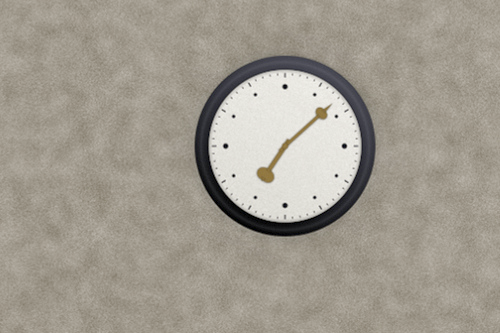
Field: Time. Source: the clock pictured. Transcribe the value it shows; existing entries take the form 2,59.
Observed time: 7,08
